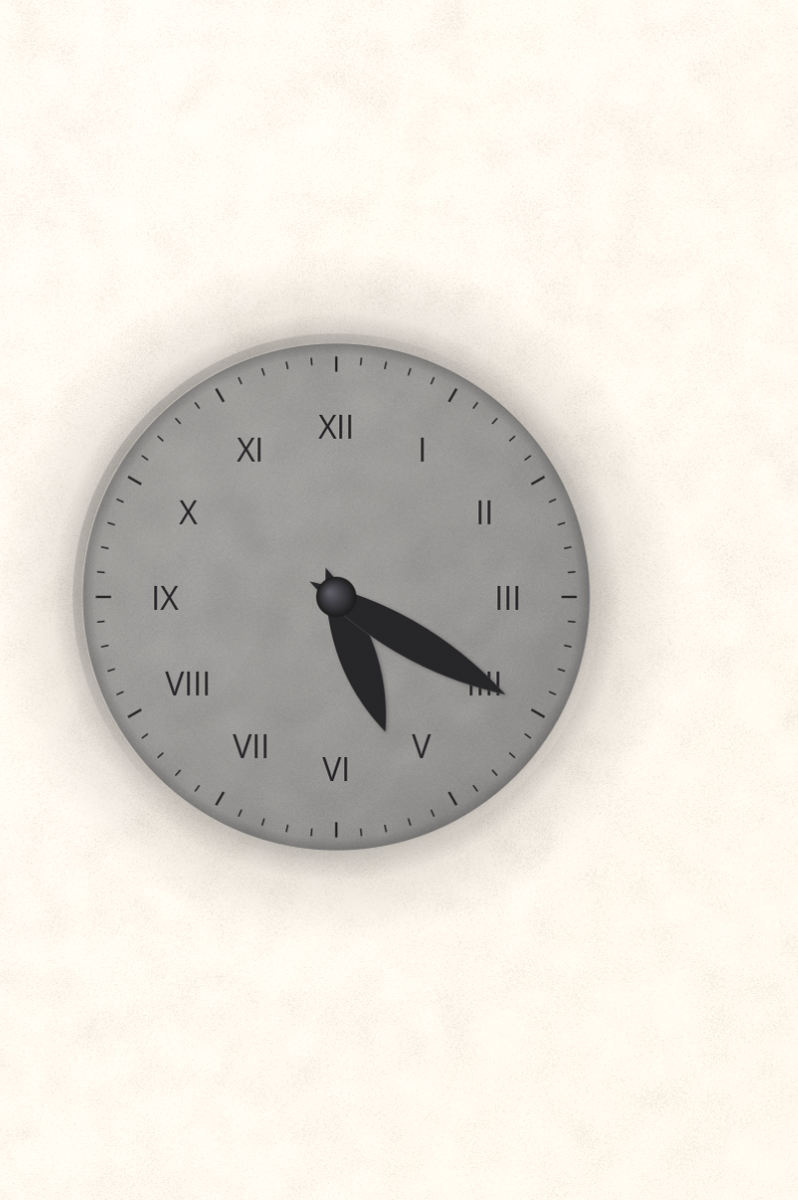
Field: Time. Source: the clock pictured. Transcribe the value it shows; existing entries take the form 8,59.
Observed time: 5,20
